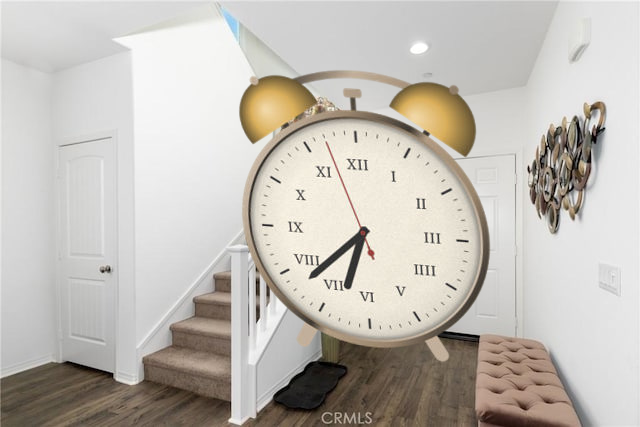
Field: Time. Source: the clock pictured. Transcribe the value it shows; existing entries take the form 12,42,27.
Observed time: 6,37,57
